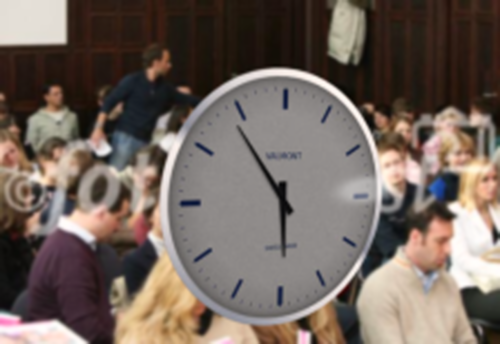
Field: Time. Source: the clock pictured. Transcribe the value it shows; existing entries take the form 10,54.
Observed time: 5,54
